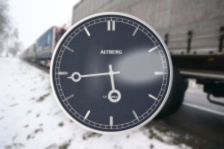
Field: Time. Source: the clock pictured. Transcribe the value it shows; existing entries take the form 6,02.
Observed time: 5,44
